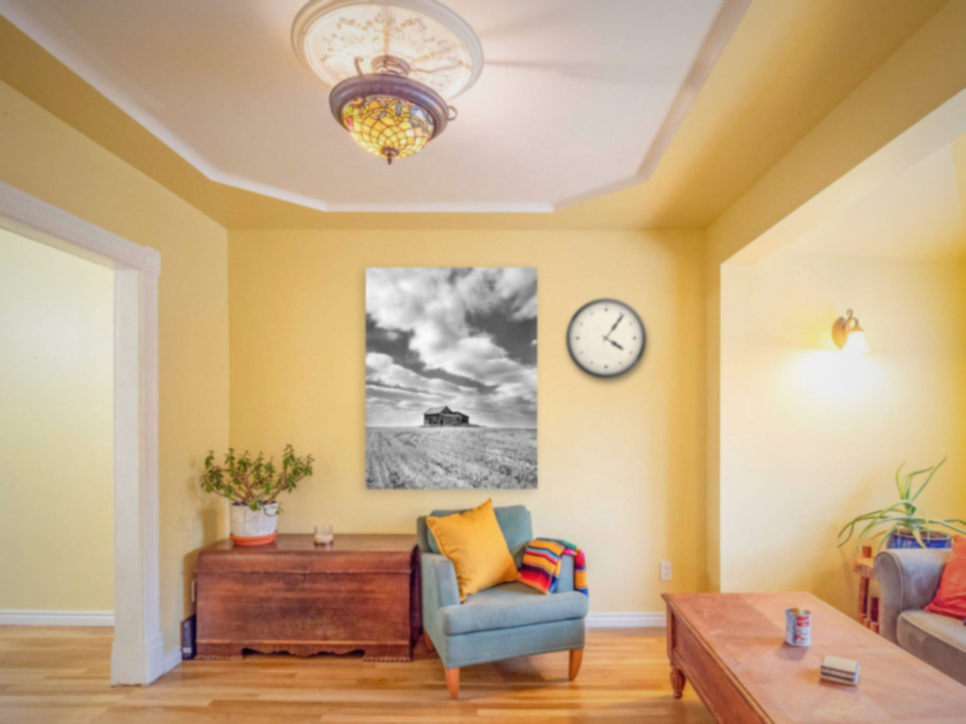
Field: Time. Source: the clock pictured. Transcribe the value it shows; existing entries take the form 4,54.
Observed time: 4,06
